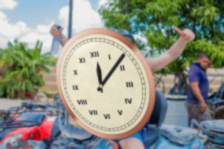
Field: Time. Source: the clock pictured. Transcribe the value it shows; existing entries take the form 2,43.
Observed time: 12,08
